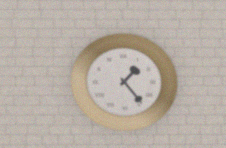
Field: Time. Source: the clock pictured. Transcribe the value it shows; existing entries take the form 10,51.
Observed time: 1,24
